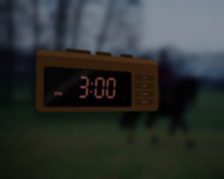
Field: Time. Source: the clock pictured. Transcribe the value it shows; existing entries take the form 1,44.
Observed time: 3,00
